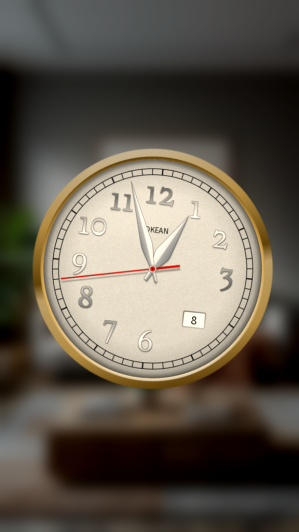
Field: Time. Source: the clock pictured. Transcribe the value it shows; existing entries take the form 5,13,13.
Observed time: 12,56,43
